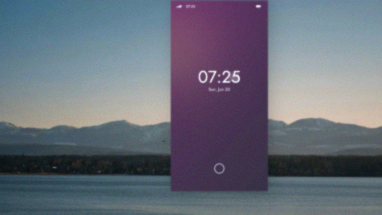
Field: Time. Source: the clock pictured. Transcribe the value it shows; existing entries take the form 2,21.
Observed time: 7,25
